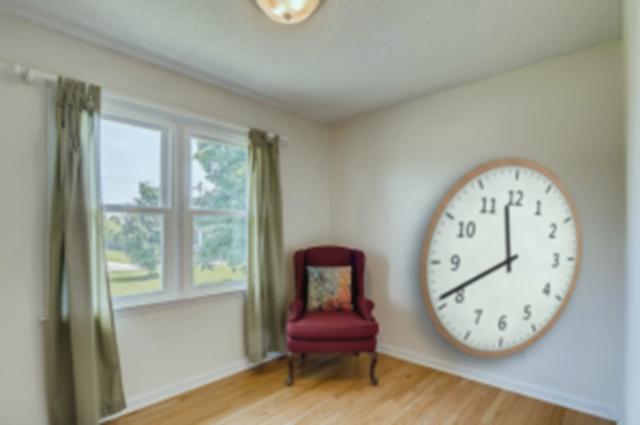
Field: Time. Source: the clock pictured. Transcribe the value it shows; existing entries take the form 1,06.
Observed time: 11,41
